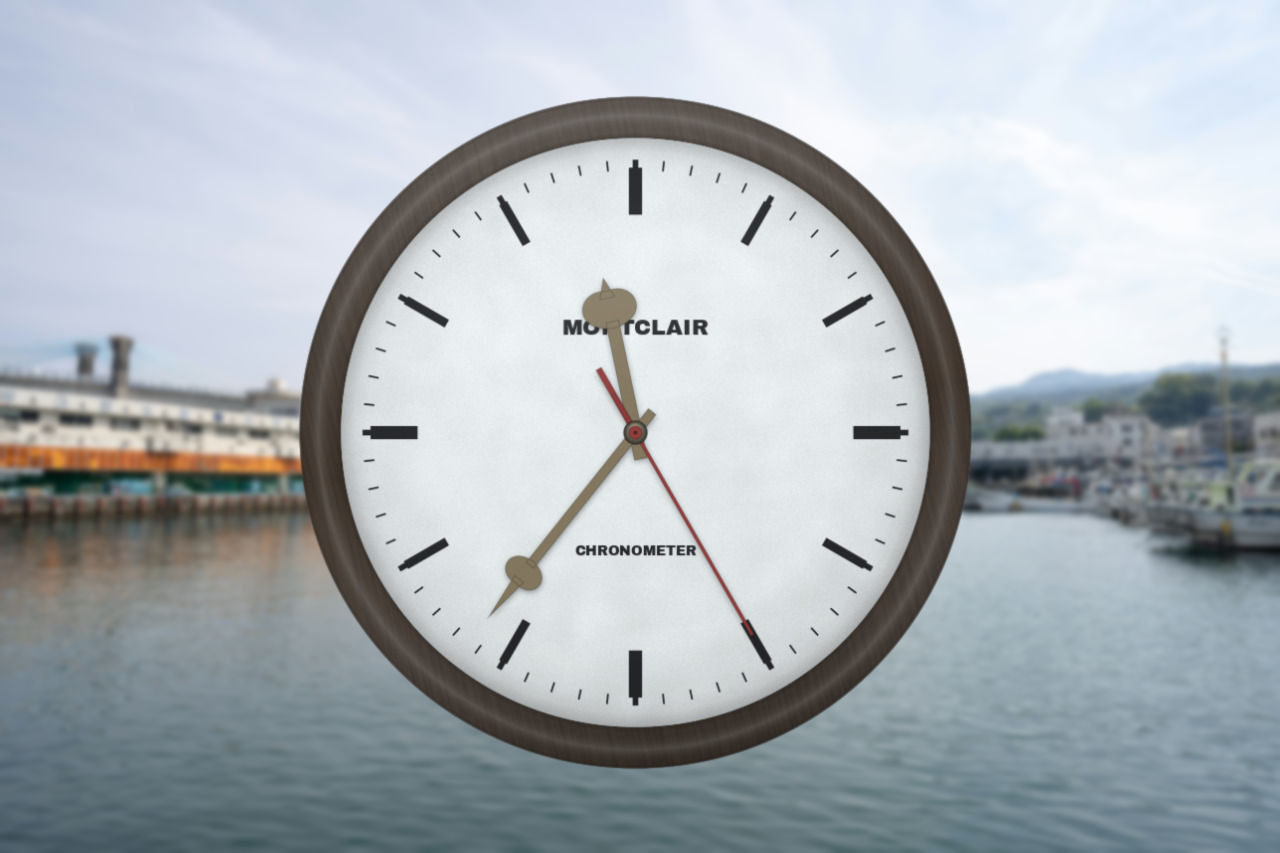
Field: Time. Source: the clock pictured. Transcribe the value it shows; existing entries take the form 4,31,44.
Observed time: 11,36,25
